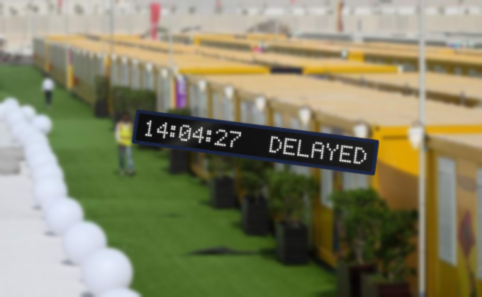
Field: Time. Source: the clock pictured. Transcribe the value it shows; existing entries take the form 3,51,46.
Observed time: 14,04,27
